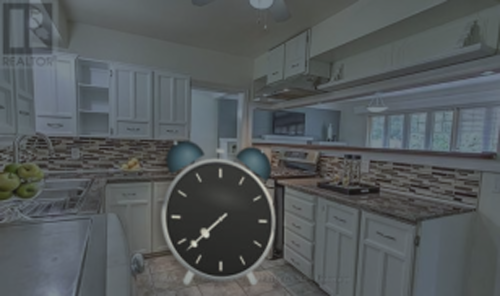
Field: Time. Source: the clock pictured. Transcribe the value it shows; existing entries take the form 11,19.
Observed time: 7,38
